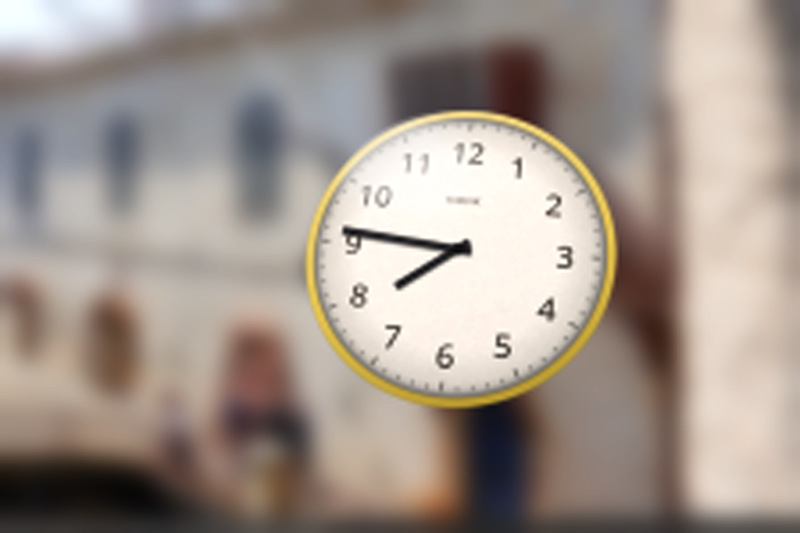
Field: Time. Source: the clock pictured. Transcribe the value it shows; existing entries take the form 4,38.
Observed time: 7,46
